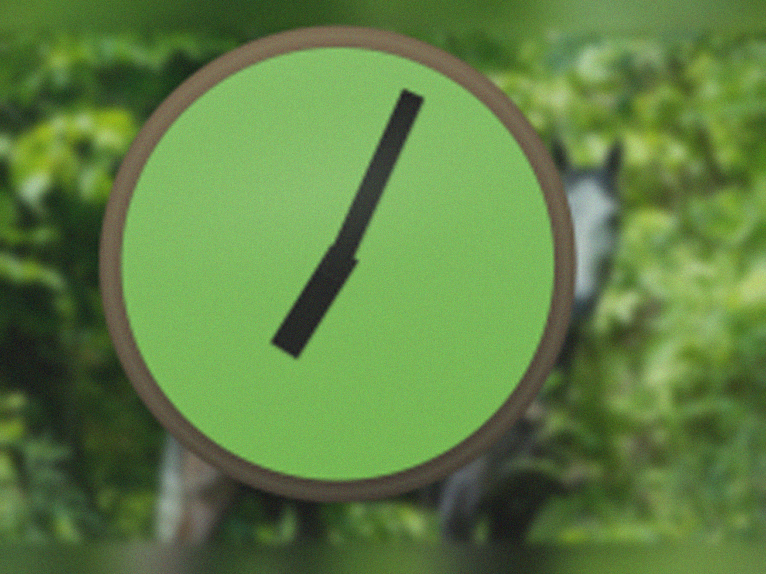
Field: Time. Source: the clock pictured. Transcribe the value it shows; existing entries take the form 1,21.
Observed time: 7,04
